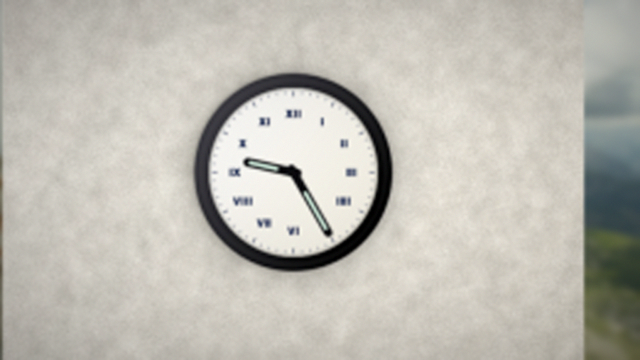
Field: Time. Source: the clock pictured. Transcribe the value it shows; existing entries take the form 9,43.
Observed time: 9,25
